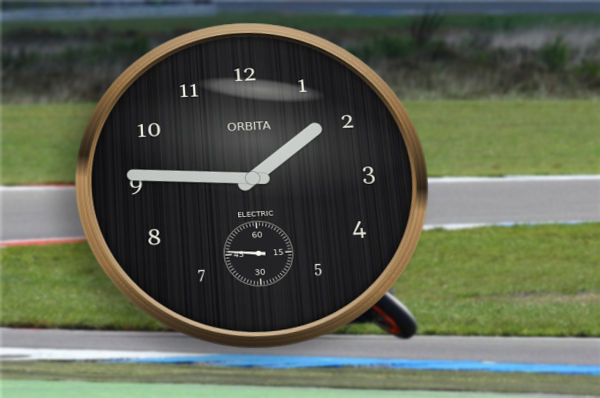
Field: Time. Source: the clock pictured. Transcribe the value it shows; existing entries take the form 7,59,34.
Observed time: 1,45,46
